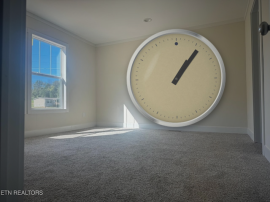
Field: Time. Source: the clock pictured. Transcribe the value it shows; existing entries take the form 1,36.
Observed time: 1,06
